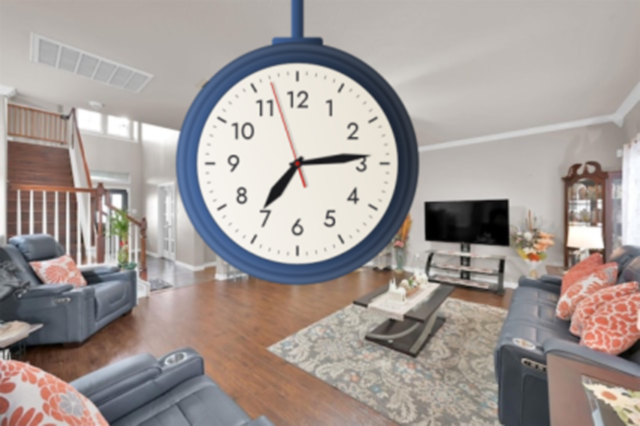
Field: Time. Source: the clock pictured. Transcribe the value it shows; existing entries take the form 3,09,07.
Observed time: 7,13,57
